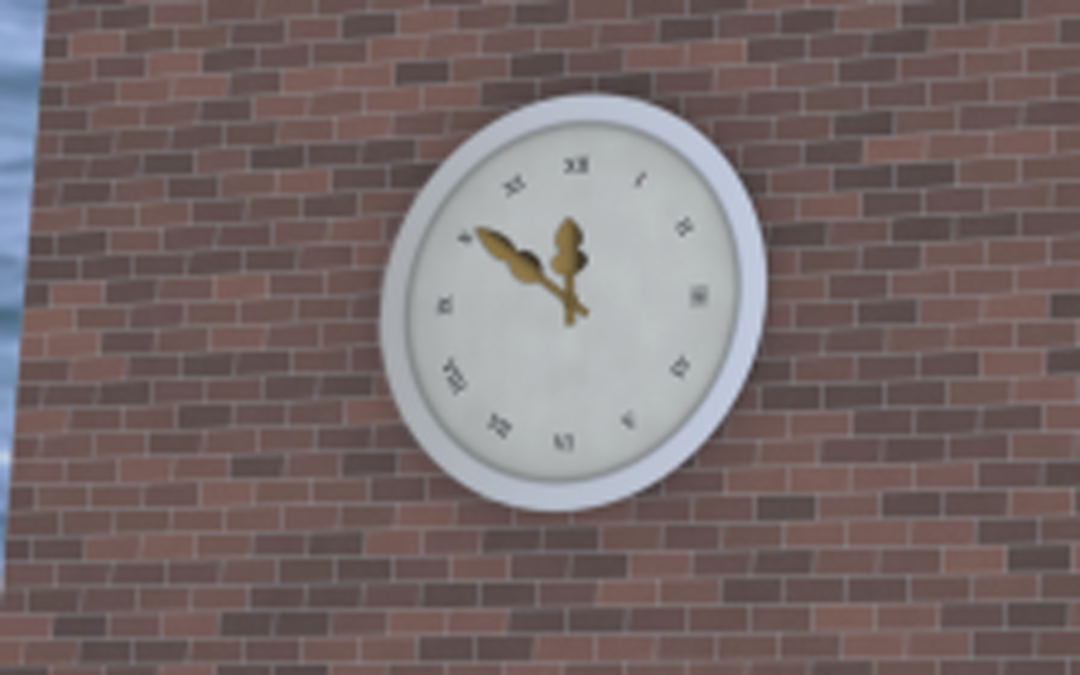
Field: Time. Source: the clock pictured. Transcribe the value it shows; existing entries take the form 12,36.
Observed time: 11,51
